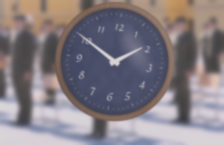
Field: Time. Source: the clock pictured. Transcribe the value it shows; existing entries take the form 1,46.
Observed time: 1,50
